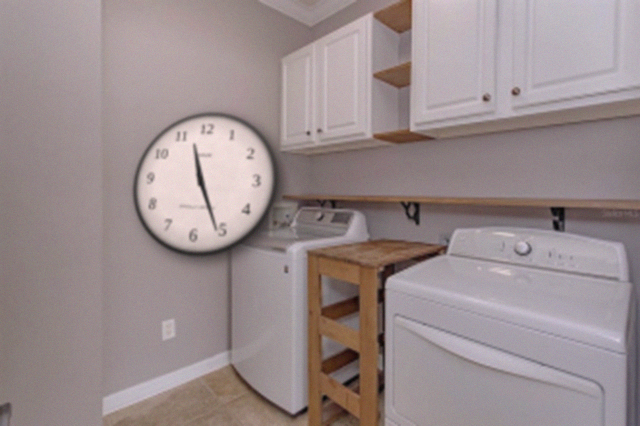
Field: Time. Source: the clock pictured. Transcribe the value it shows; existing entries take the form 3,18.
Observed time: 11,26
